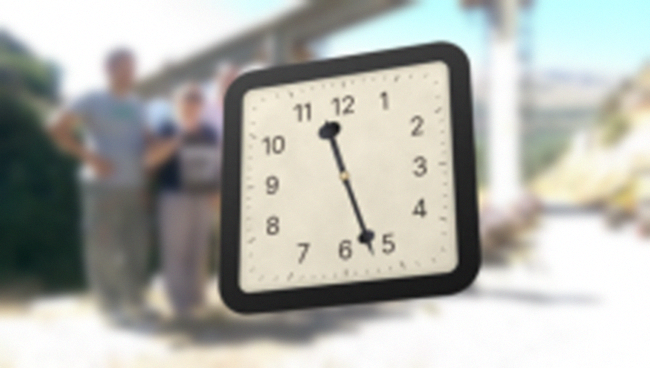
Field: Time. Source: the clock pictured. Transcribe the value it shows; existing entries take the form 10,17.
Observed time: 11,27
